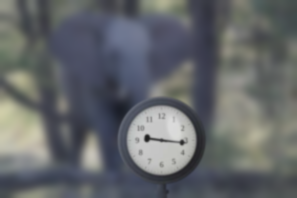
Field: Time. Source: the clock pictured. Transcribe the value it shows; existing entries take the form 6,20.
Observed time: 9,16
